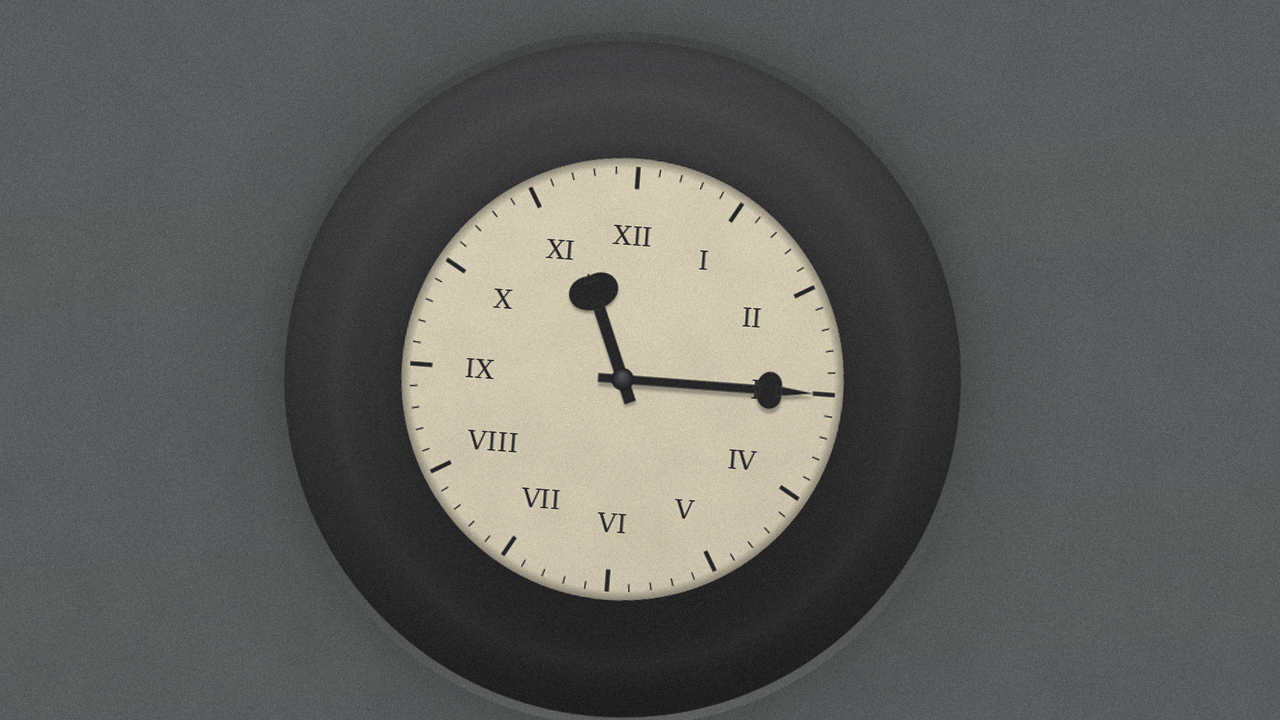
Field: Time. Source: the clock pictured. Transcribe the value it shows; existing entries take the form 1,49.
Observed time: 11,15
